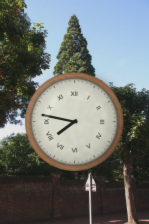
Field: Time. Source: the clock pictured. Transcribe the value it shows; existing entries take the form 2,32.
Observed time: 7,47
